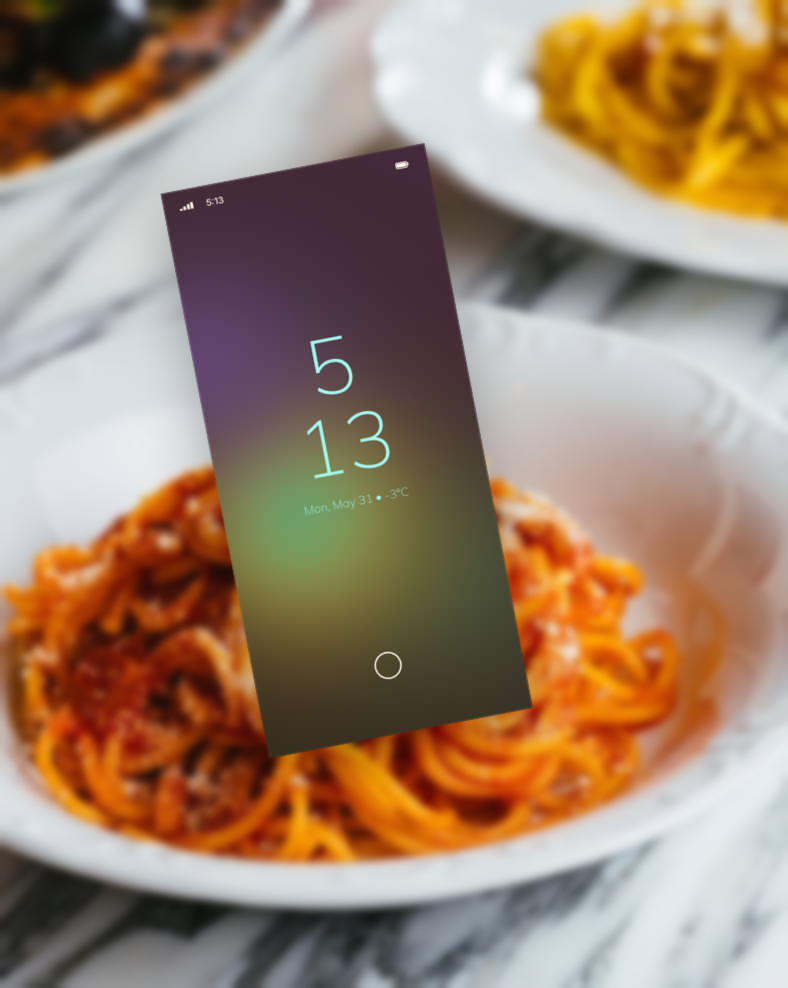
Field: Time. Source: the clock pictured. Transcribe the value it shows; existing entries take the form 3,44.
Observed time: 5,13
